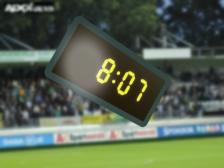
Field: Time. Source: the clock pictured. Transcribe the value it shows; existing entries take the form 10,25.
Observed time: 8,07
